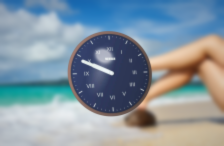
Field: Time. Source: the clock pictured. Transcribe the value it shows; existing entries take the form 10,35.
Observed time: 9,49
